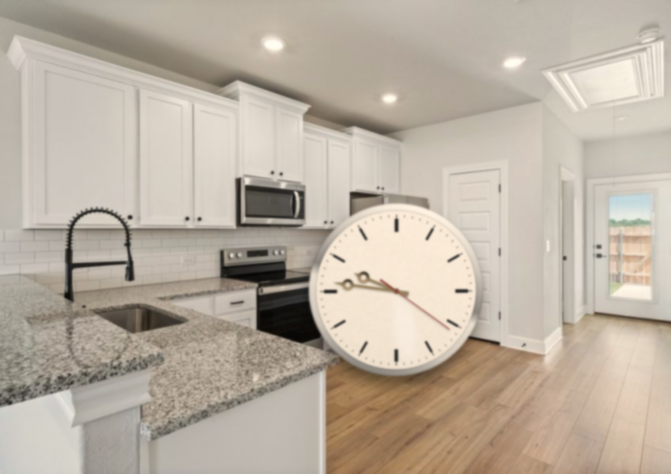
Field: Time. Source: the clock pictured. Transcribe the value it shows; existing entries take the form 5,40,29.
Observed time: 9,46,21
